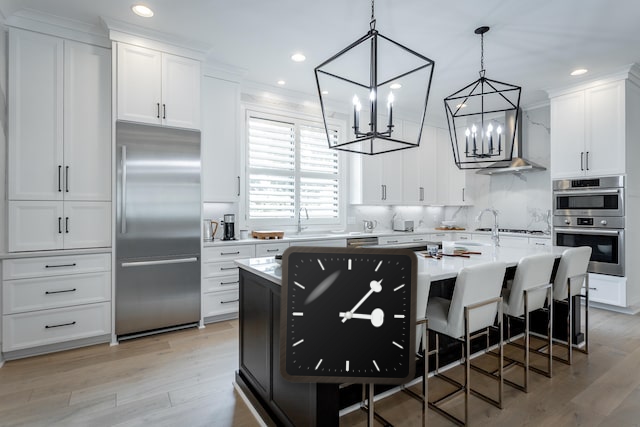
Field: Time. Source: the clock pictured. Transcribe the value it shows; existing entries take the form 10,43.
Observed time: 3,07
